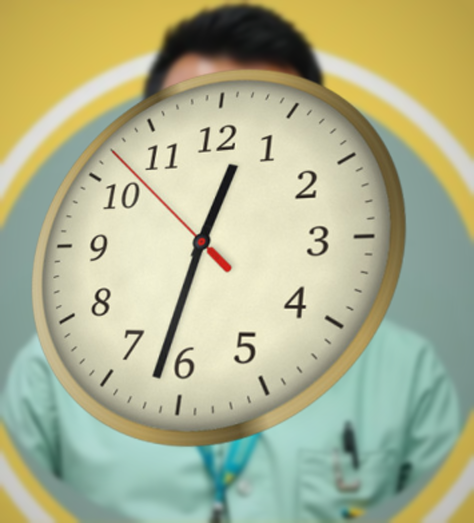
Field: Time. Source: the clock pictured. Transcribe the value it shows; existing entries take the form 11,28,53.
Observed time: 12,31,52
